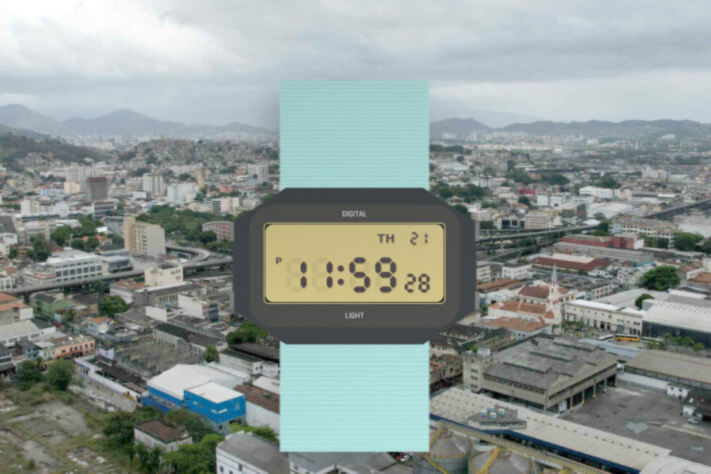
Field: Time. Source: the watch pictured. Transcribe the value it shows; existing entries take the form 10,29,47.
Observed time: 11,59,28
